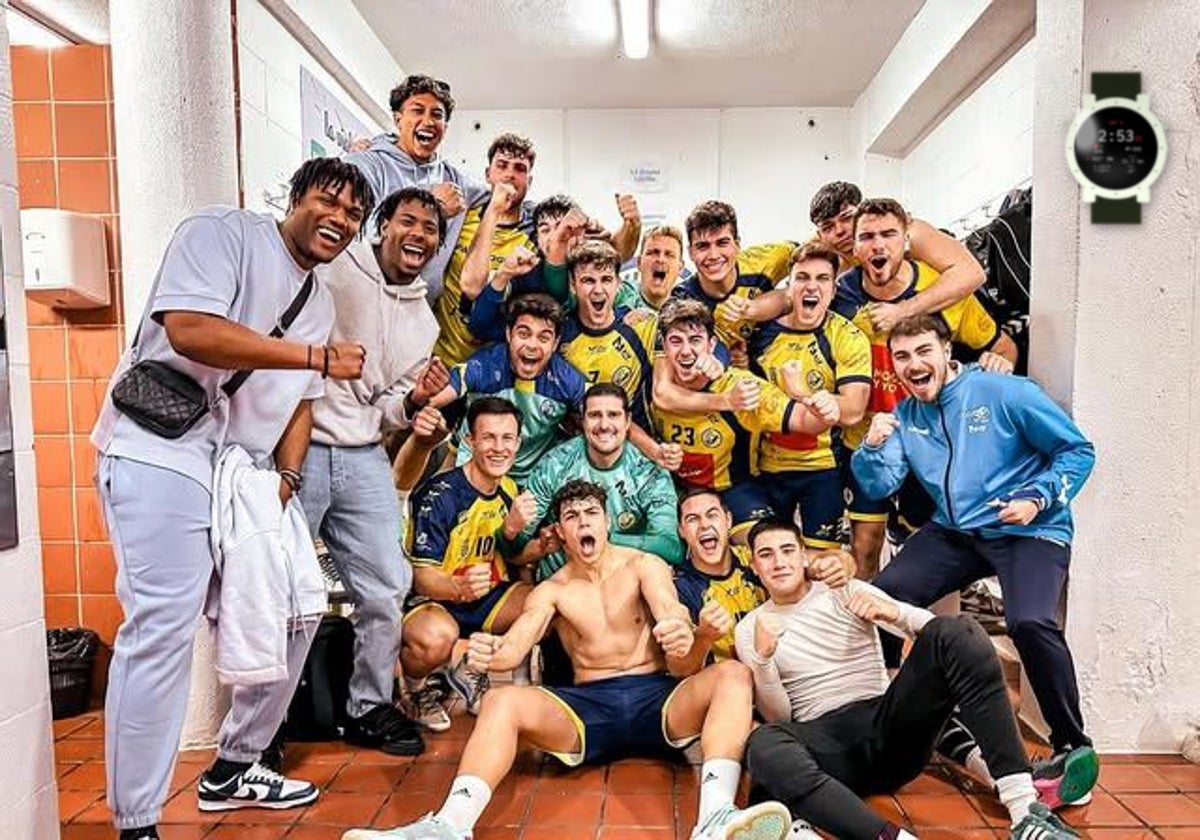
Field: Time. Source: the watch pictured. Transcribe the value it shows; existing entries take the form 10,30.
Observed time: 2,53
